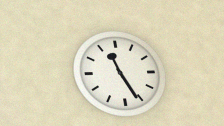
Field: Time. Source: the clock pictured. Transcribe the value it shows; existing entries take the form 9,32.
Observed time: 11,26
